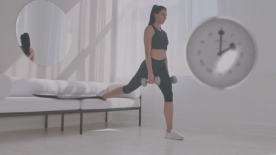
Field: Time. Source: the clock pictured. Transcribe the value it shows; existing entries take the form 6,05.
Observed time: 2,00
